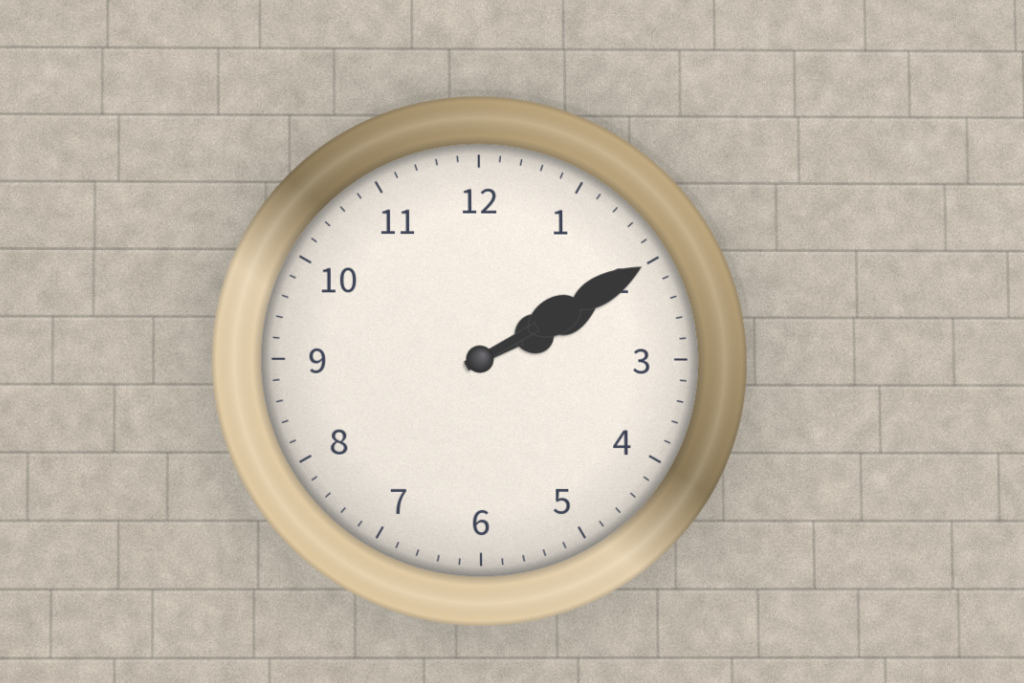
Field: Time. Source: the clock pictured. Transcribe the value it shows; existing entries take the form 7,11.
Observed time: 2,10
